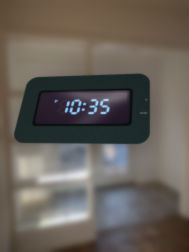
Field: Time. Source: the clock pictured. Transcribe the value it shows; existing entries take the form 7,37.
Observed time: 10,35
